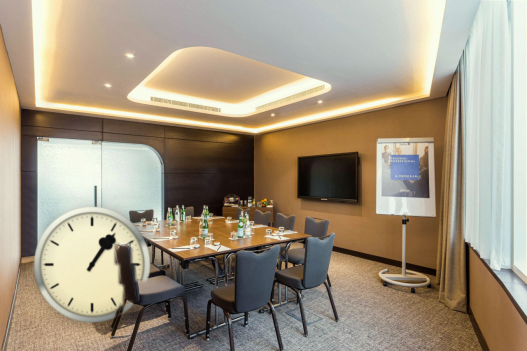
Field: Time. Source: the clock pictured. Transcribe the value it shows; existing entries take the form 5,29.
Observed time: 1,06
